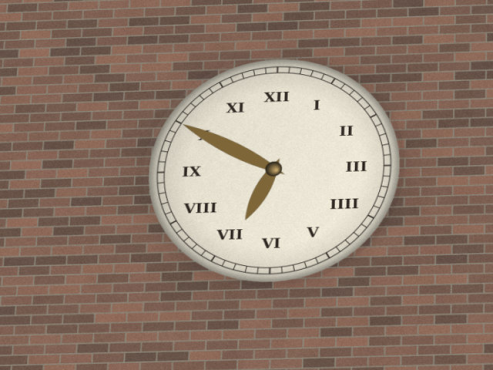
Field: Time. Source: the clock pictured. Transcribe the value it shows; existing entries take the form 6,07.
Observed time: 6,50
